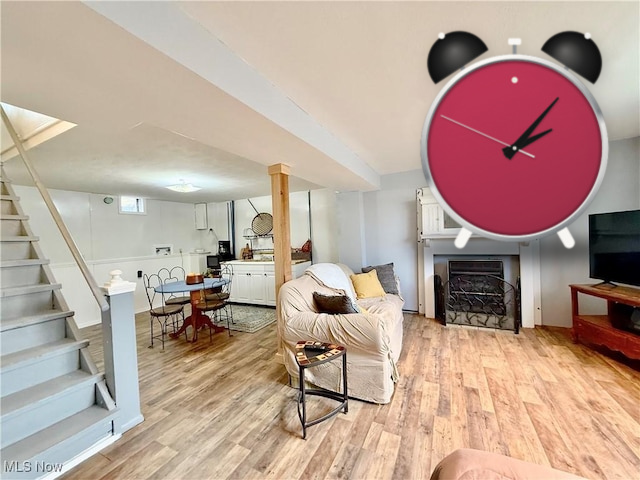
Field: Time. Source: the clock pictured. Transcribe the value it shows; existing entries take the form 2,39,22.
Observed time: 2,06,49
